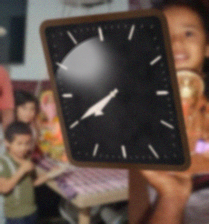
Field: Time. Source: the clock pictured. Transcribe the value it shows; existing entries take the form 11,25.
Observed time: 7,40
